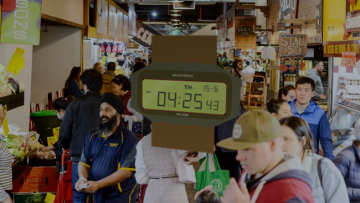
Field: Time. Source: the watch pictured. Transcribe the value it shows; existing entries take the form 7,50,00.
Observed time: 4,25,43
